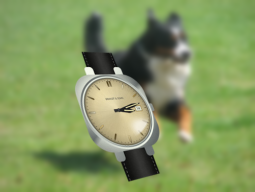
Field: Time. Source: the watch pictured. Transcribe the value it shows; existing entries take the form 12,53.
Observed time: 3,13
